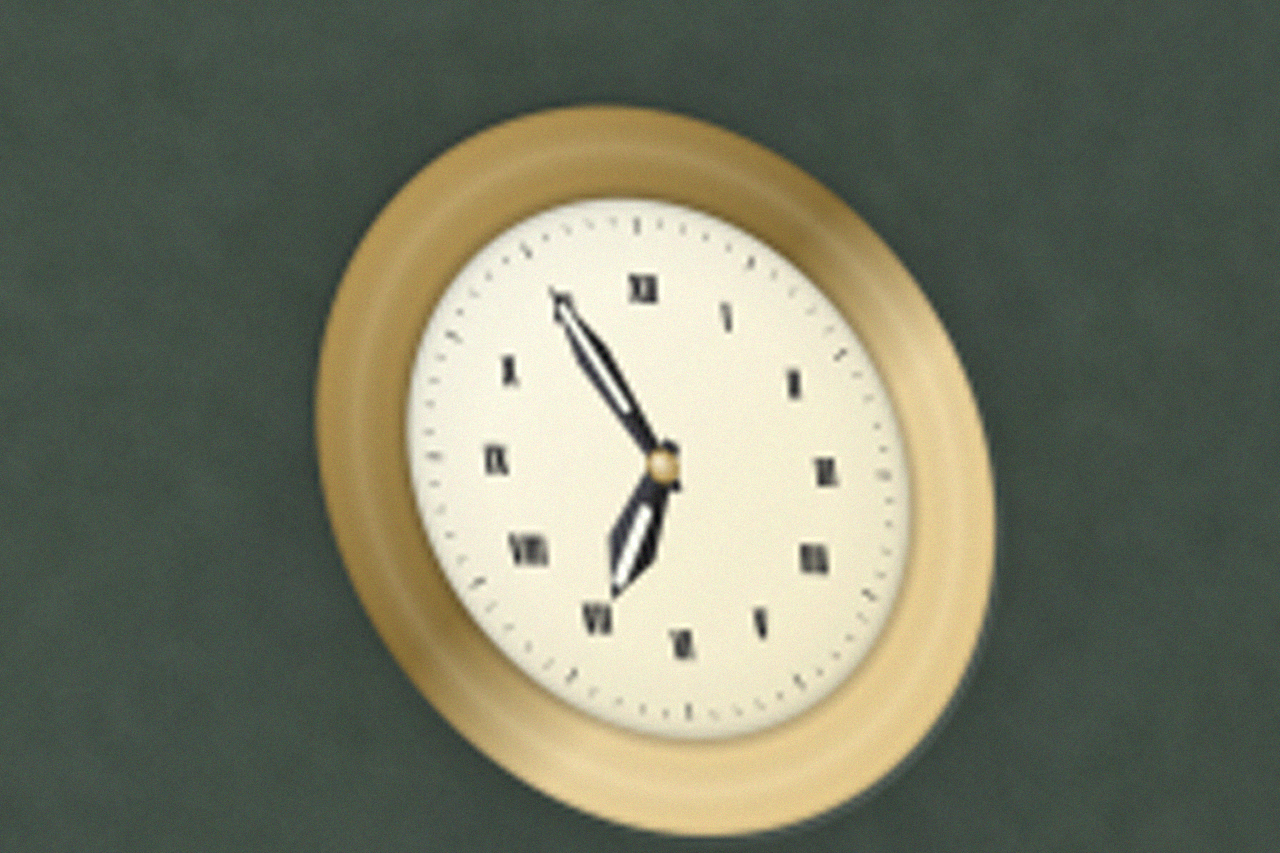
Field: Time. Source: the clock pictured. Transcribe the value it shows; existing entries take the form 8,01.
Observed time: 6,55
